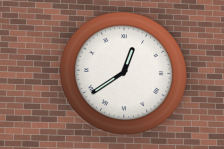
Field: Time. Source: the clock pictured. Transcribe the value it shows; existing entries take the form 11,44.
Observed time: 12,39
